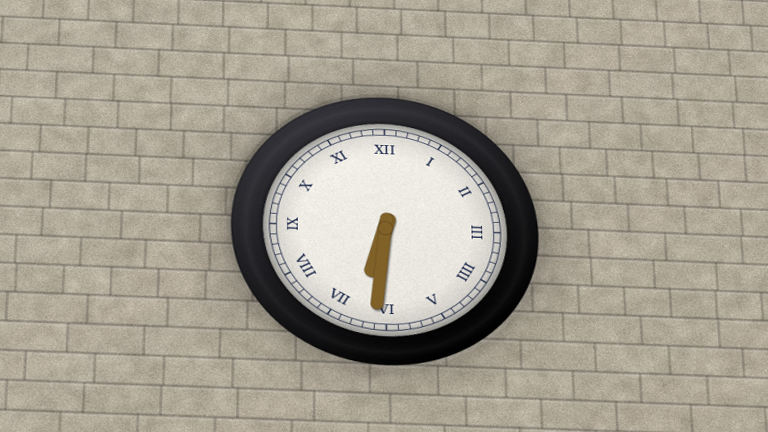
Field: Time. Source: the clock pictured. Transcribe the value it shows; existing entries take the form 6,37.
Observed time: 6,31
